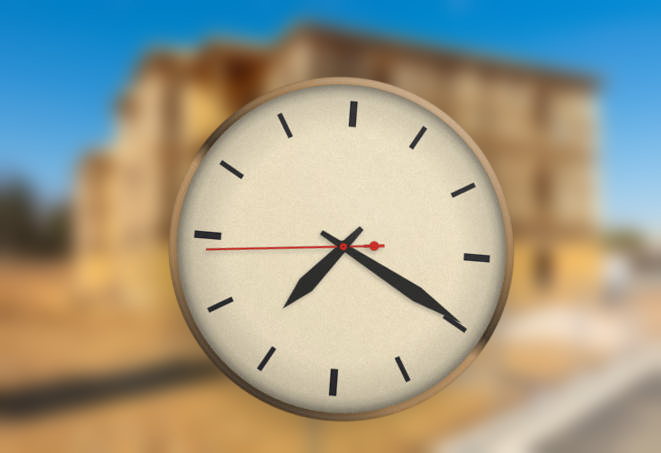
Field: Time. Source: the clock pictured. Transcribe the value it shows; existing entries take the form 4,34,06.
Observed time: 7,19,44
